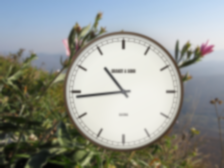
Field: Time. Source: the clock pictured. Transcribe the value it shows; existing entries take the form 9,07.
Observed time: 10,44
